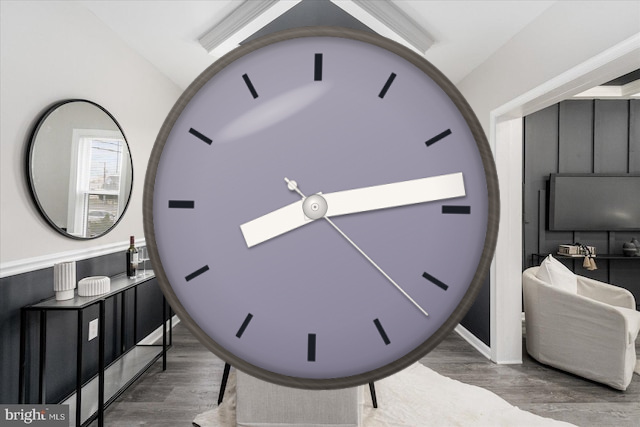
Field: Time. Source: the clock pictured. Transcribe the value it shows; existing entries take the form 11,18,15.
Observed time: 8,13,22
